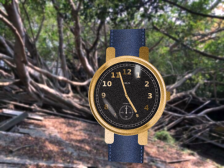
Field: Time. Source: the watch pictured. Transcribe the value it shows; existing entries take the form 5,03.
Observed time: 4,57
